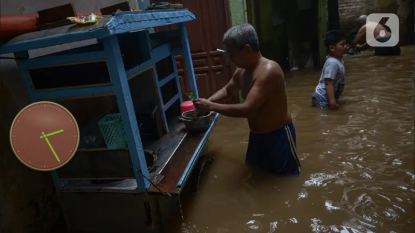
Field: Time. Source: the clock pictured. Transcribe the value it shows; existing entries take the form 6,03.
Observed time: 2,25
